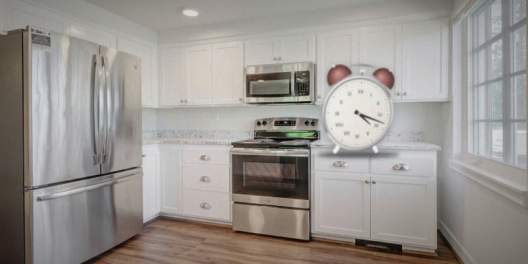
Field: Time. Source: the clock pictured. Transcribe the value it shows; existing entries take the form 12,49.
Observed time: 4,18
